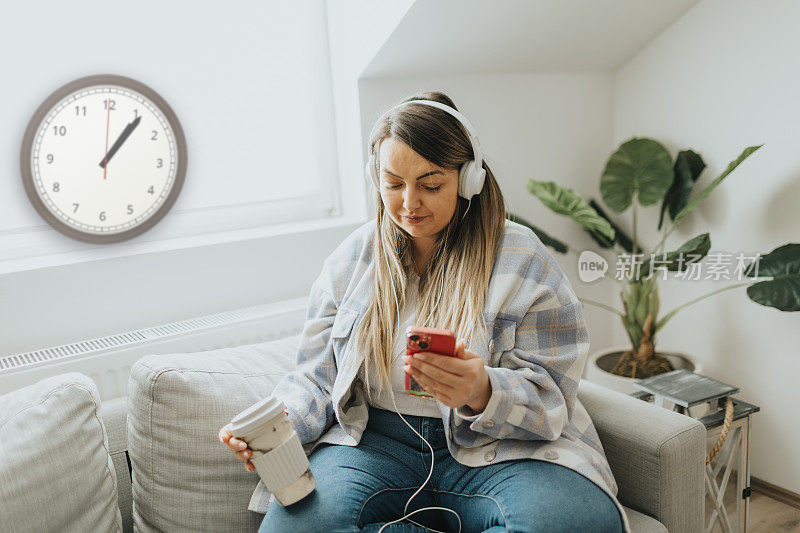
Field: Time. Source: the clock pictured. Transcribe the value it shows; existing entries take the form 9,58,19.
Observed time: 1,06,00
